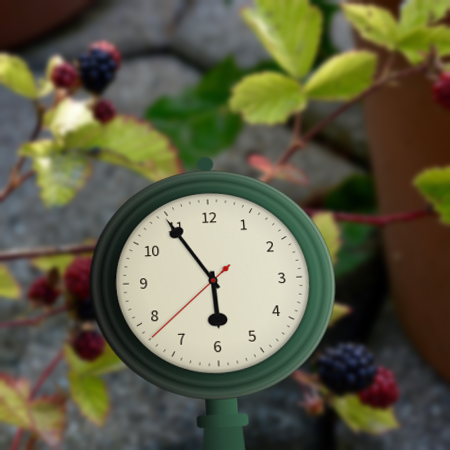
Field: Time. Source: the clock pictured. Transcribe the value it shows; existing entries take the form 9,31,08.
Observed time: 5,54,38
